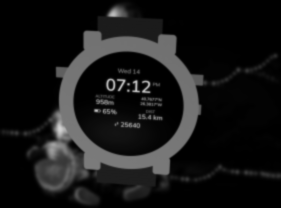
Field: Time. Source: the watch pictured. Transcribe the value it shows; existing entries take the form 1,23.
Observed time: 7,12
